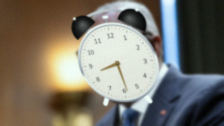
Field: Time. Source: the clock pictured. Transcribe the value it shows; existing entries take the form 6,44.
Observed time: 8,29
